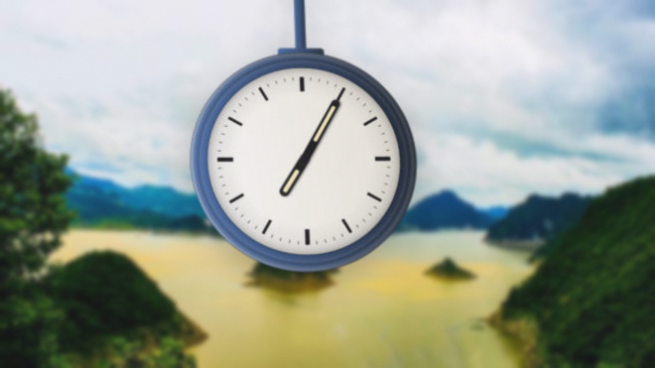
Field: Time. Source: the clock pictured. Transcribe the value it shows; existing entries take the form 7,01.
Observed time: 7,05
